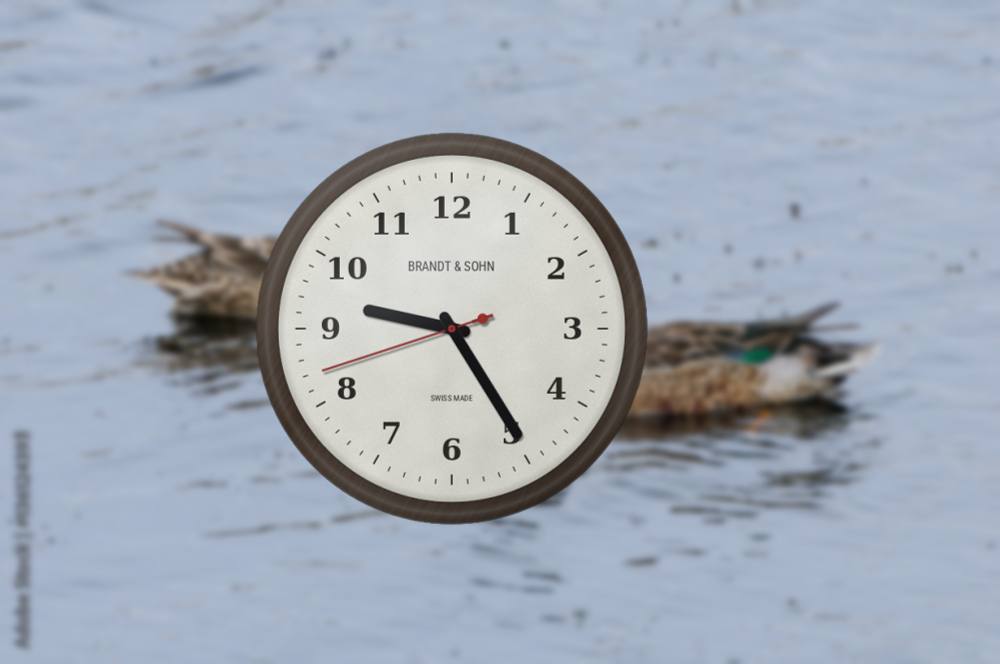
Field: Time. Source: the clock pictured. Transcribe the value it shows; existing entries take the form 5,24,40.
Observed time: 9,24,42
